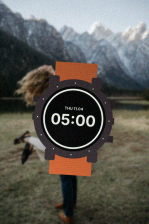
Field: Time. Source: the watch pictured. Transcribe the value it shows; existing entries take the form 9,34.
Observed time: 5,00
